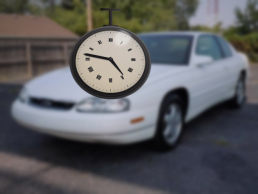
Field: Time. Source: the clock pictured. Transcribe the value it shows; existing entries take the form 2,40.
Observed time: 4,47
